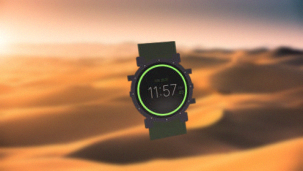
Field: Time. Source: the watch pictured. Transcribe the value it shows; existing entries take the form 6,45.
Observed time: 11,57
